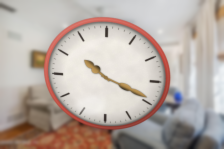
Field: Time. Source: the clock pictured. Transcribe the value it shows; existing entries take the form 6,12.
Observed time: 10,19
